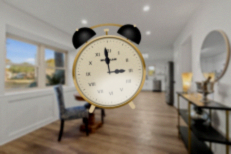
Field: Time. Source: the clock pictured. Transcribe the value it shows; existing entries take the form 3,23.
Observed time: 2,59
